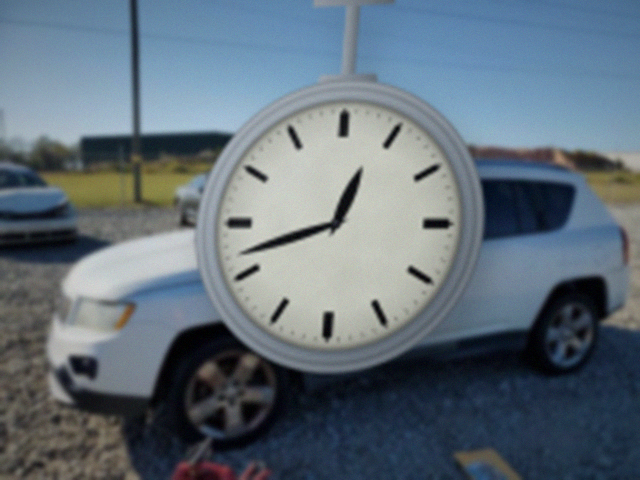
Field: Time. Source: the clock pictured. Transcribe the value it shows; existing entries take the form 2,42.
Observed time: 12,42
